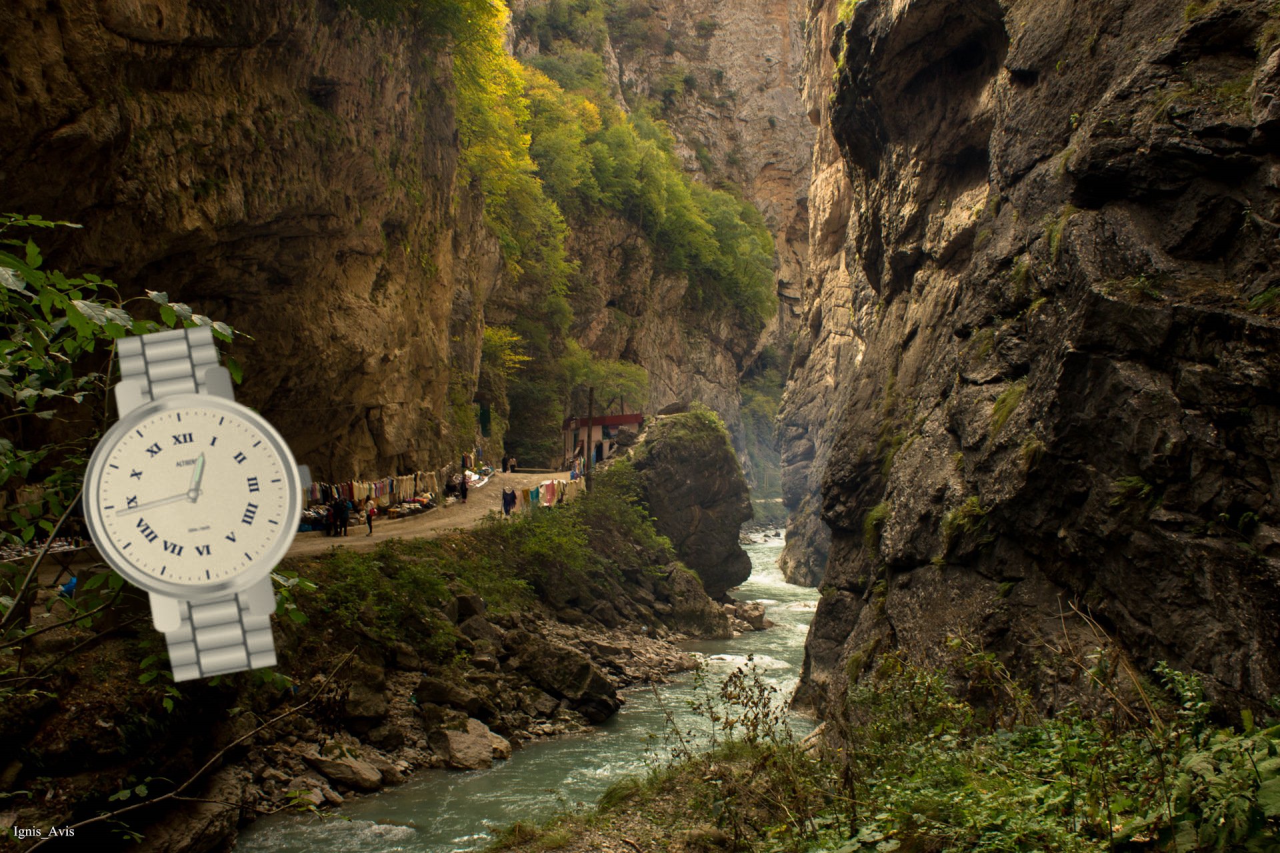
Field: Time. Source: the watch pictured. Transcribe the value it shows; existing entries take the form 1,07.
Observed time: 12,44
